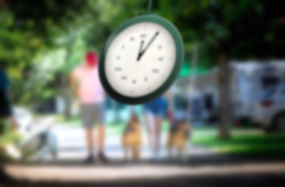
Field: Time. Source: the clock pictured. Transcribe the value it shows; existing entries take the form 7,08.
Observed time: 12,05
